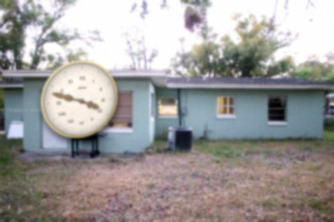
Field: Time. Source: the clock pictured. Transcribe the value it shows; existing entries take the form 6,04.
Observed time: 3,48
